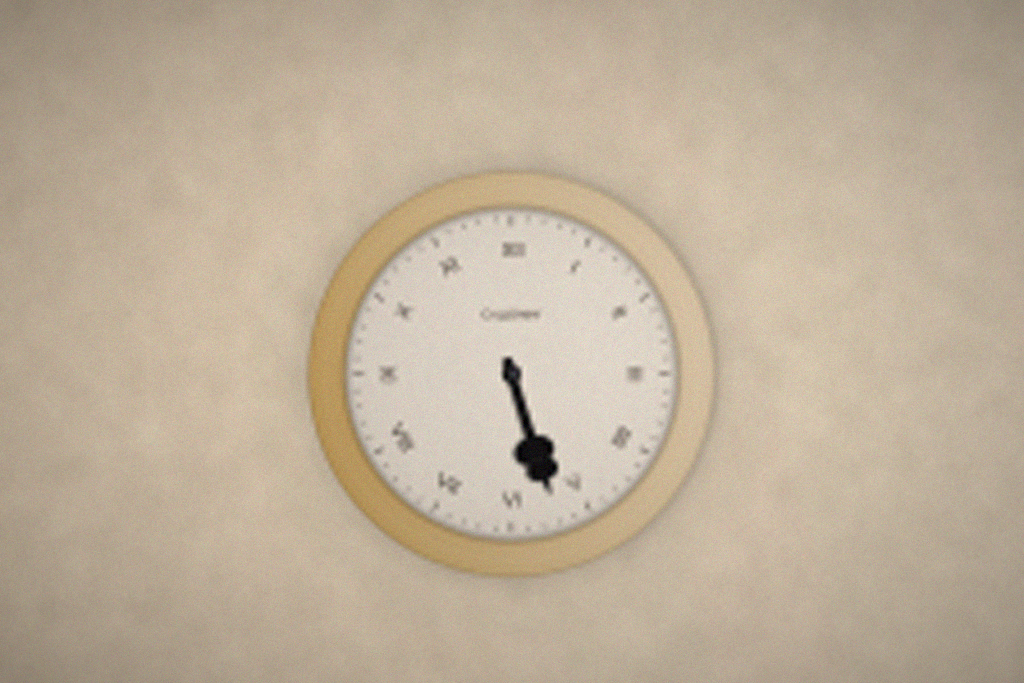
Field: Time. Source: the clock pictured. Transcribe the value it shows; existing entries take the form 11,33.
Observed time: 5,27
